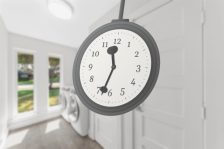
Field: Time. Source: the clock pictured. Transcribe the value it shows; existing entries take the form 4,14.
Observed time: 11,33
